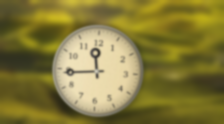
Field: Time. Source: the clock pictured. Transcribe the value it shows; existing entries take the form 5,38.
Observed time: 11,44
